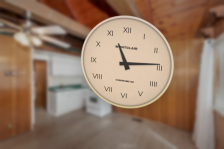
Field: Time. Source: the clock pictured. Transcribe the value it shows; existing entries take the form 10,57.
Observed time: 11,14
